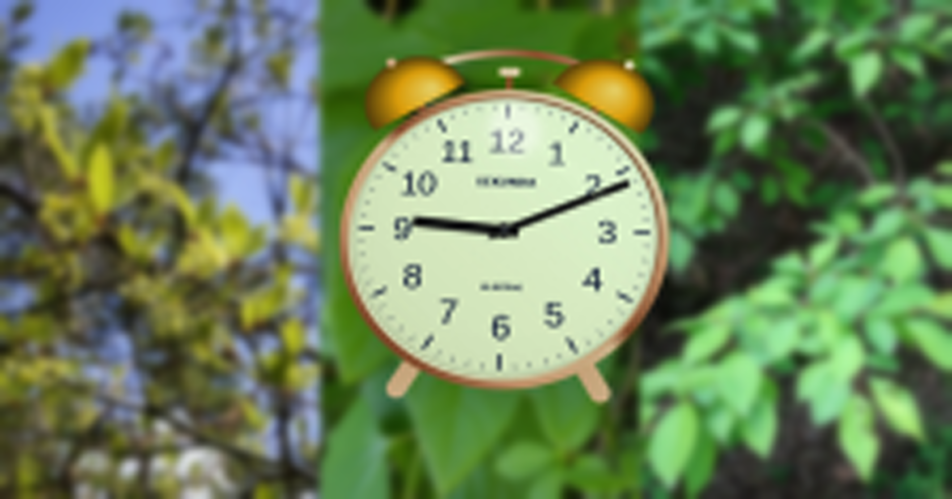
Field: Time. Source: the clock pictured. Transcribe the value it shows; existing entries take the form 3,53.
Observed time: 9,11
